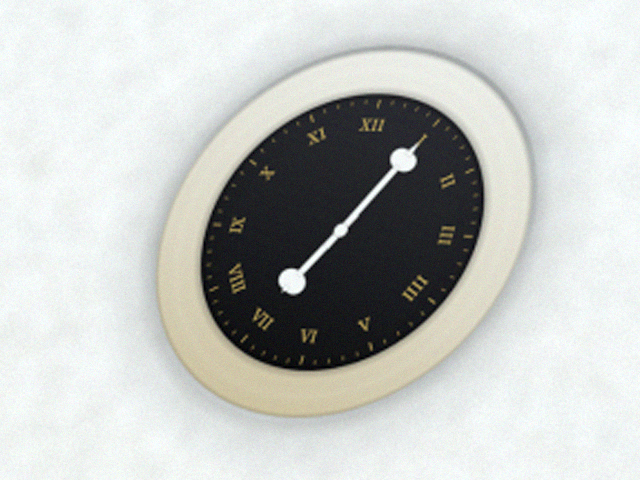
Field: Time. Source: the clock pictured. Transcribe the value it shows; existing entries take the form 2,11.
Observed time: 7,05
